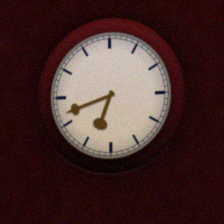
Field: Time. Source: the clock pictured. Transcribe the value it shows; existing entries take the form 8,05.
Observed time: 6,42
